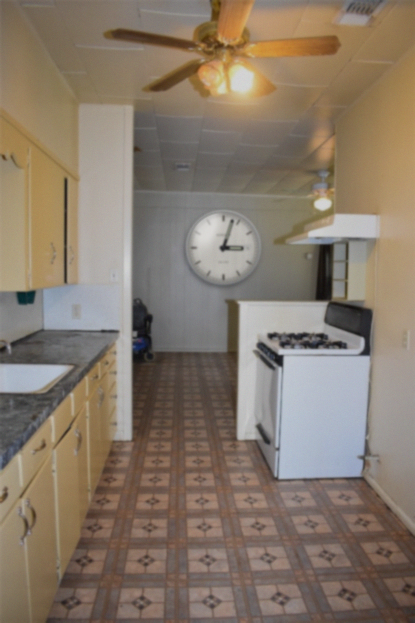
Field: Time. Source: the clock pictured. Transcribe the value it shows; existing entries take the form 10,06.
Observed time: 3,03
